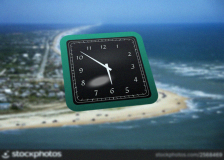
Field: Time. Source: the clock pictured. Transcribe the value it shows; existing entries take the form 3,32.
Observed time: 5,52
